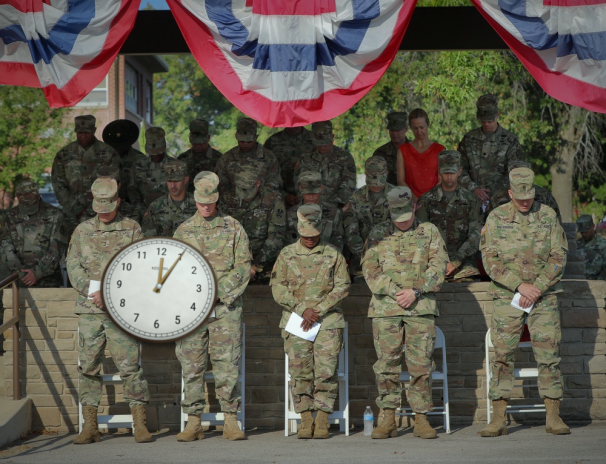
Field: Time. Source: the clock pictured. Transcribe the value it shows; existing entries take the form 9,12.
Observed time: 12,05
